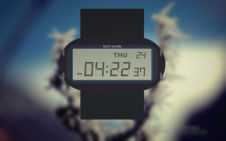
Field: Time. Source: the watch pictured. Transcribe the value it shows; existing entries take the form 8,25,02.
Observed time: 4,22,37
